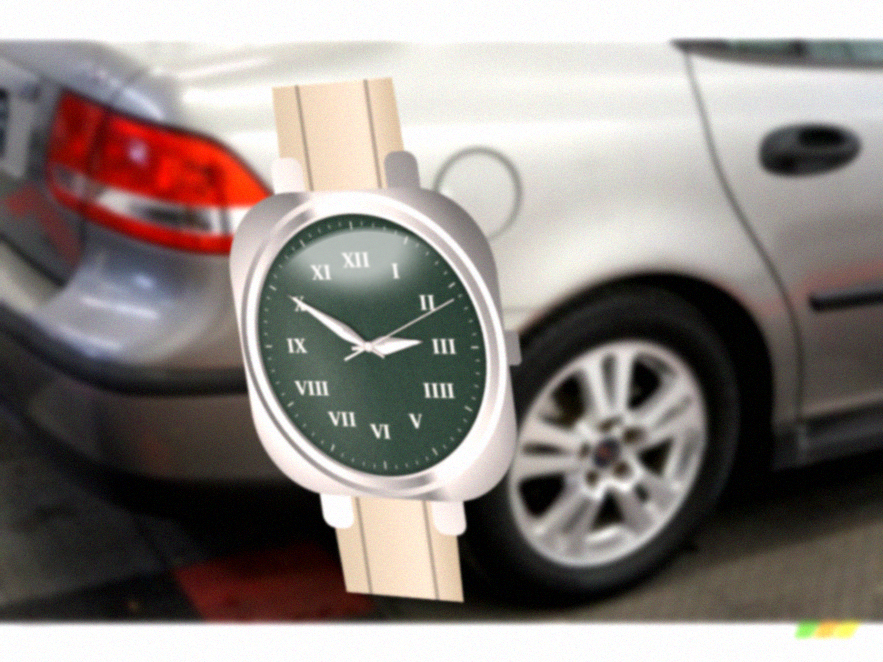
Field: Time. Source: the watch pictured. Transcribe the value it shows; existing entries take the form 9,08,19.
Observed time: 2,50,11
